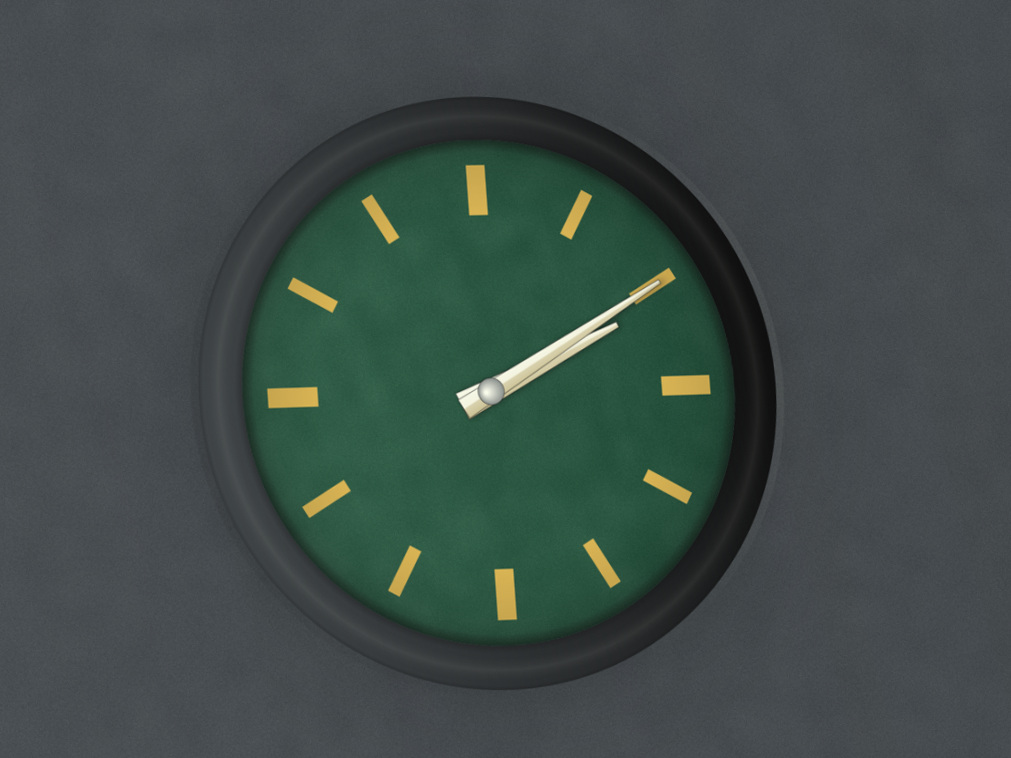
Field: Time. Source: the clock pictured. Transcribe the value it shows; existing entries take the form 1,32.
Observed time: 2,10
